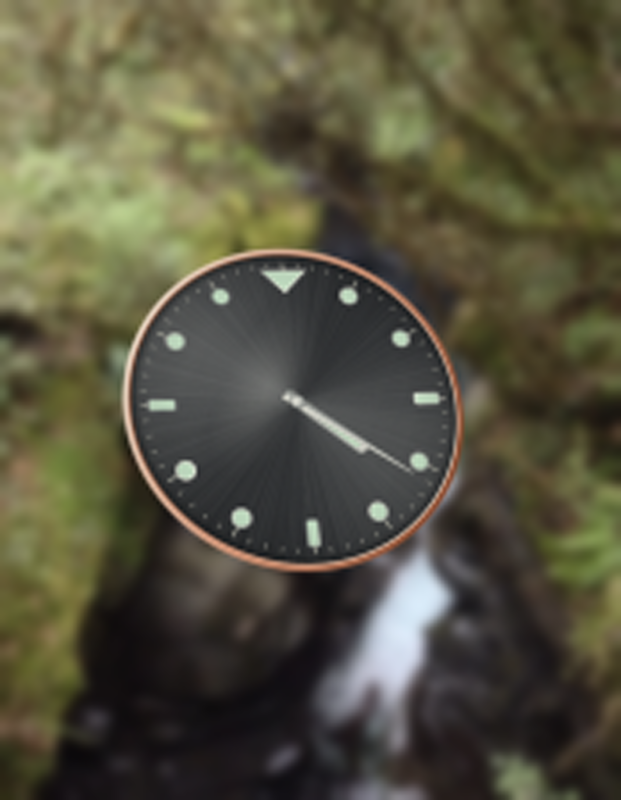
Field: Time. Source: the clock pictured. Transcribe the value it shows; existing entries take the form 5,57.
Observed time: 4,21
